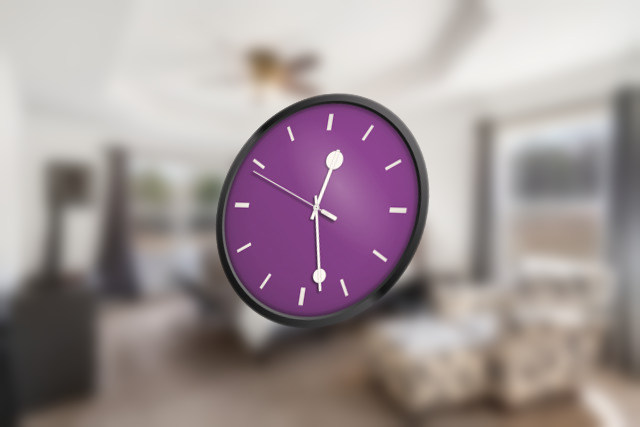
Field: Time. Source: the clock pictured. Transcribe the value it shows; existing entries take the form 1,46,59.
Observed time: 12,27,49
